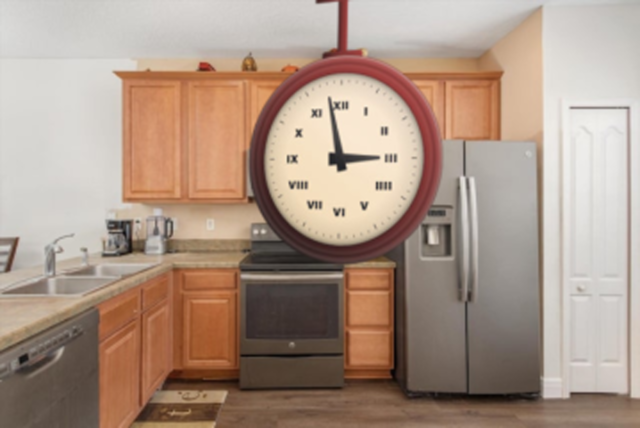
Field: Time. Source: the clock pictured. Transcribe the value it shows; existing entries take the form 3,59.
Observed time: 2,58
